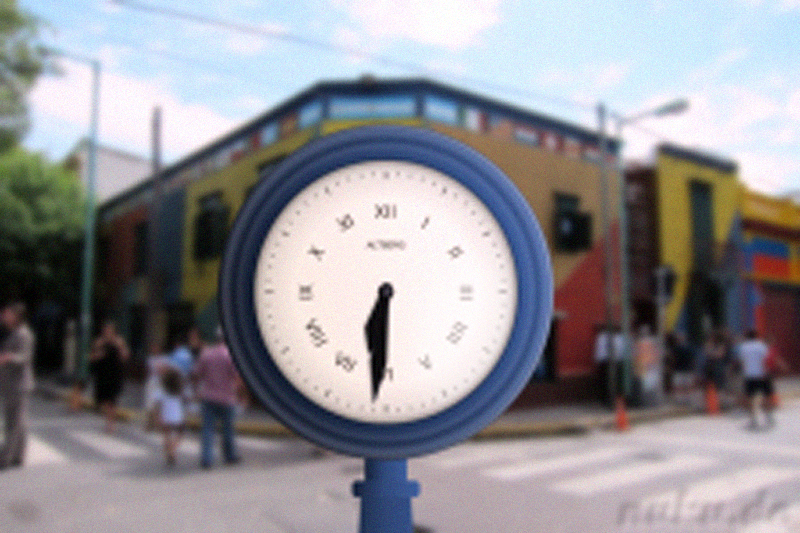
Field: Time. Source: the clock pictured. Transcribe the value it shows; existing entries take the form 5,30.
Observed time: 6,31
